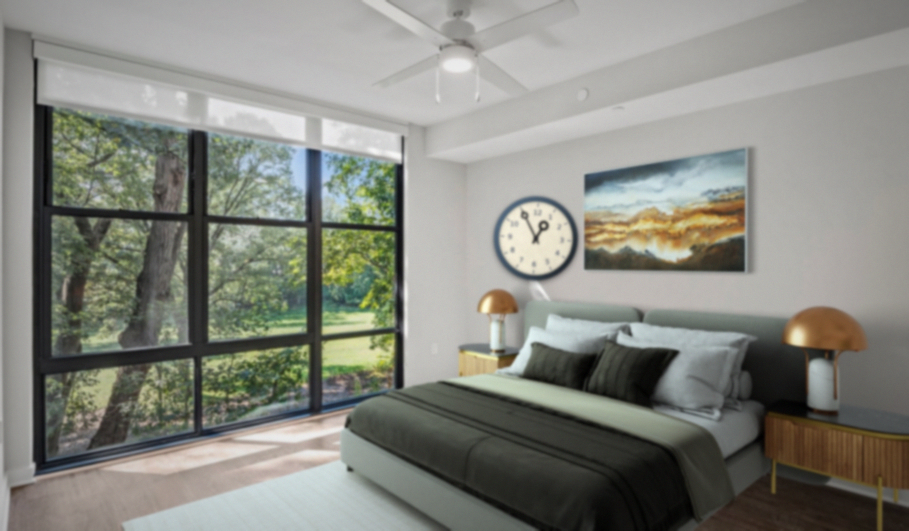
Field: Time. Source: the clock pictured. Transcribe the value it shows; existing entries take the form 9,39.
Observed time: 12,55
